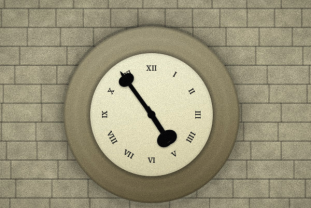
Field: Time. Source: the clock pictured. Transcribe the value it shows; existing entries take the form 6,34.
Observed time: 4,54
